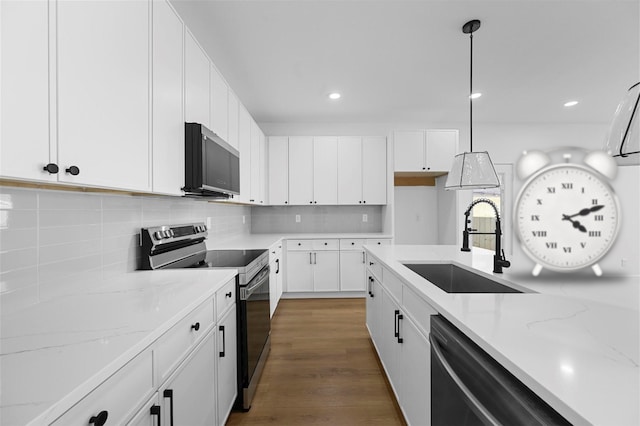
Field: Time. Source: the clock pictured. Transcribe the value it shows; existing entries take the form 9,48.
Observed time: 4,12
